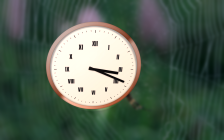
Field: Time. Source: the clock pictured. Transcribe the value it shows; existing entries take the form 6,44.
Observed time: 3,19
